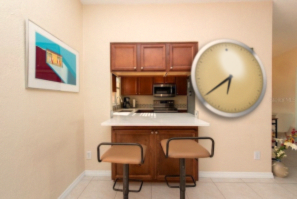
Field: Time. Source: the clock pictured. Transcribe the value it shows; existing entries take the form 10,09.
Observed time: 6,40
